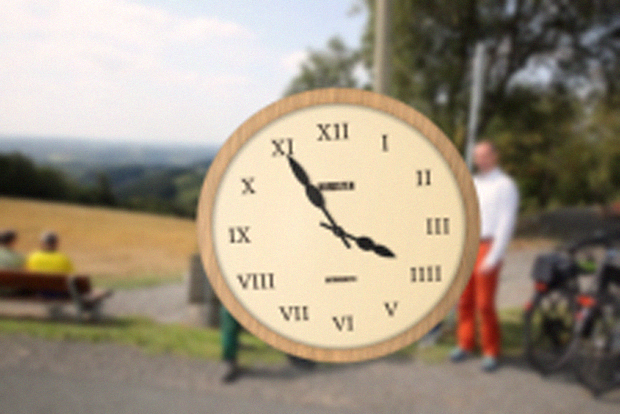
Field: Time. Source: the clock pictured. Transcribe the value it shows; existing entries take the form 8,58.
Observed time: 3,55
